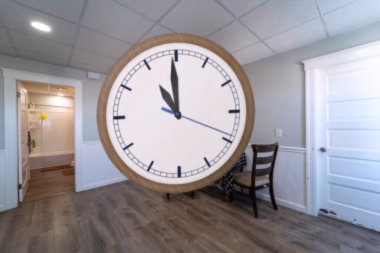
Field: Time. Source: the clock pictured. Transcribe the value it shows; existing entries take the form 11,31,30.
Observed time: 10,59,19
